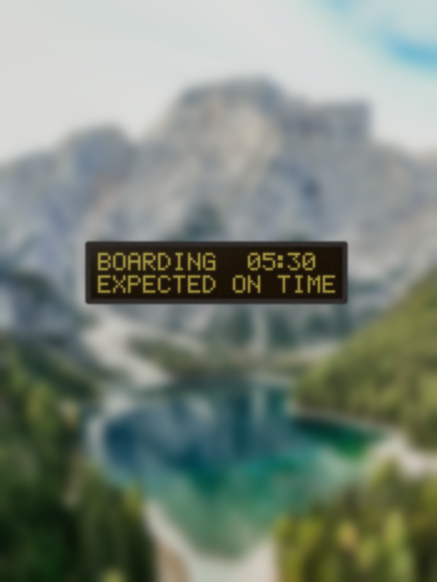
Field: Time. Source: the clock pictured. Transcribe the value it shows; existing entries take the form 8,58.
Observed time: 5,30
